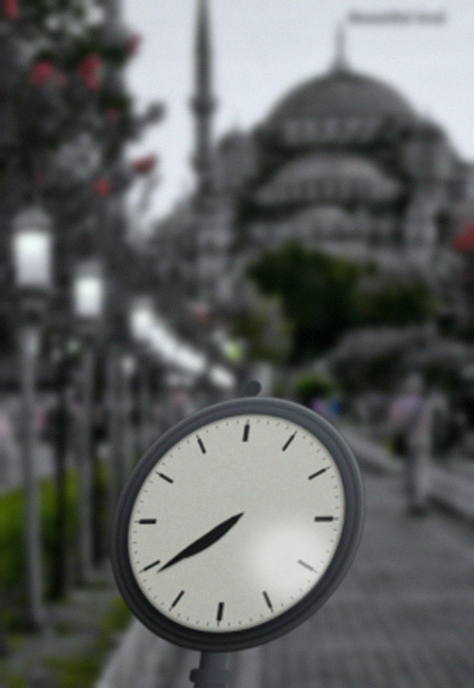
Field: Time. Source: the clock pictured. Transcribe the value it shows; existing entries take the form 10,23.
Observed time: 7,39
